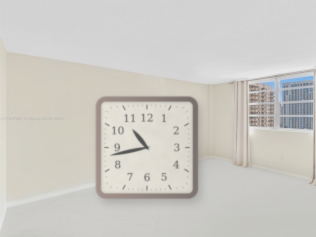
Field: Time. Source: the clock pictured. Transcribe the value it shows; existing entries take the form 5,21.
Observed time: 10,43
